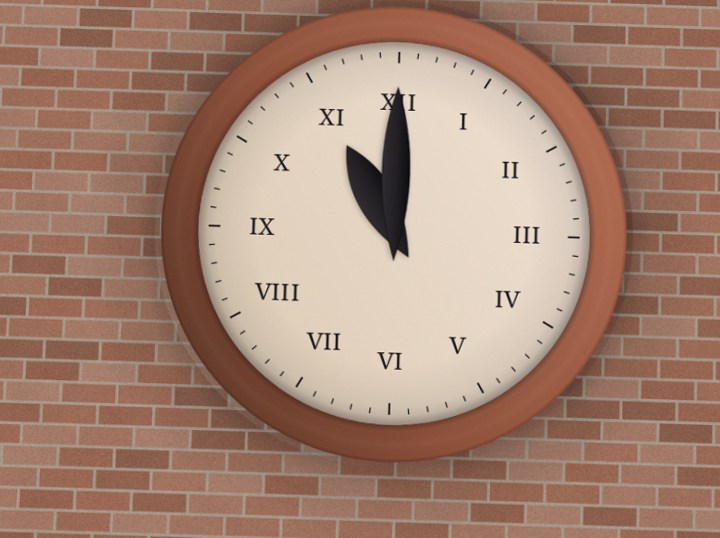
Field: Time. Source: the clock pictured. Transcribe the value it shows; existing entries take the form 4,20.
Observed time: 11,00
